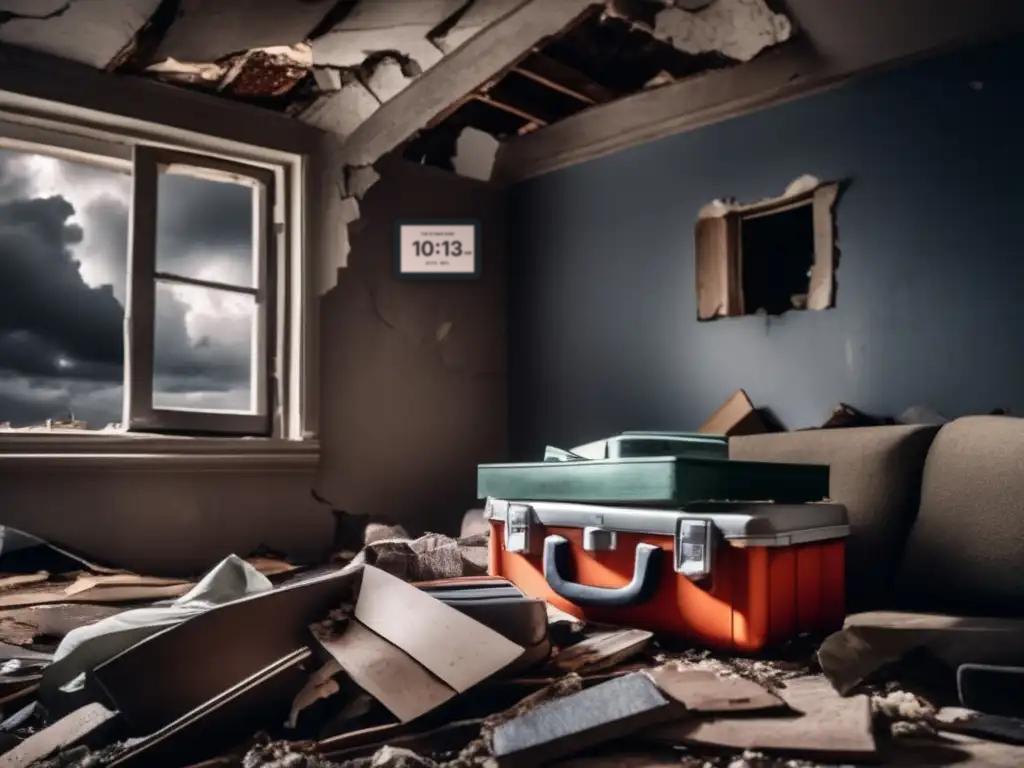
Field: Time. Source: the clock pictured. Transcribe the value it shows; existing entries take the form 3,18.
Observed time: 10,13
